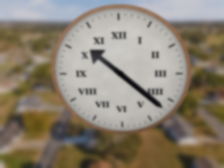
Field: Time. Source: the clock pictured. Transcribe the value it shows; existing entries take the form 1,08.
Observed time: 10,22
